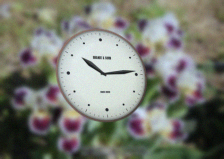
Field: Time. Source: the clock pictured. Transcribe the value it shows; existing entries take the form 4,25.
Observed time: 10,14
